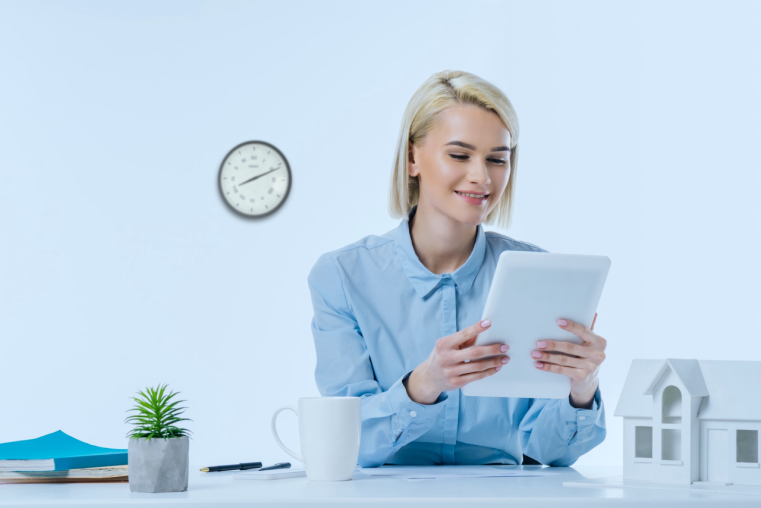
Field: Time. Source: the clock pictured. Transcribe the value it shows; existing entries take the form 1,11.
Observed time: 8,11
